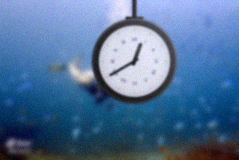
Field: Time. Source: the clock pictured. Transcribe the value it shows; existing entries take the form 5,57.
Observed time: 12,40
